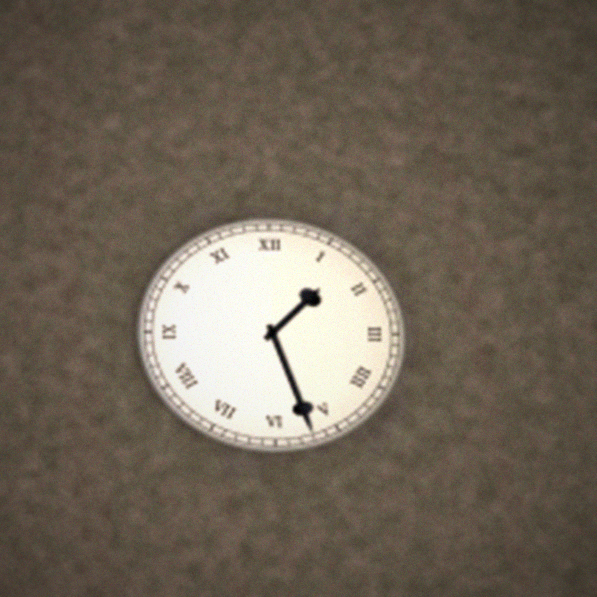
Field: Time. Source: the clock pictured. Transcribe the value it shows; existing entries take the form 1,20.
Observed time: 1,27
